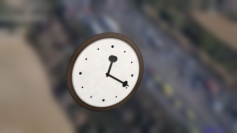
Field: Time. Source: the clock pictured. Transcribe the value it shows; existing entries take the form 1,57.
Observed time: 12,19
